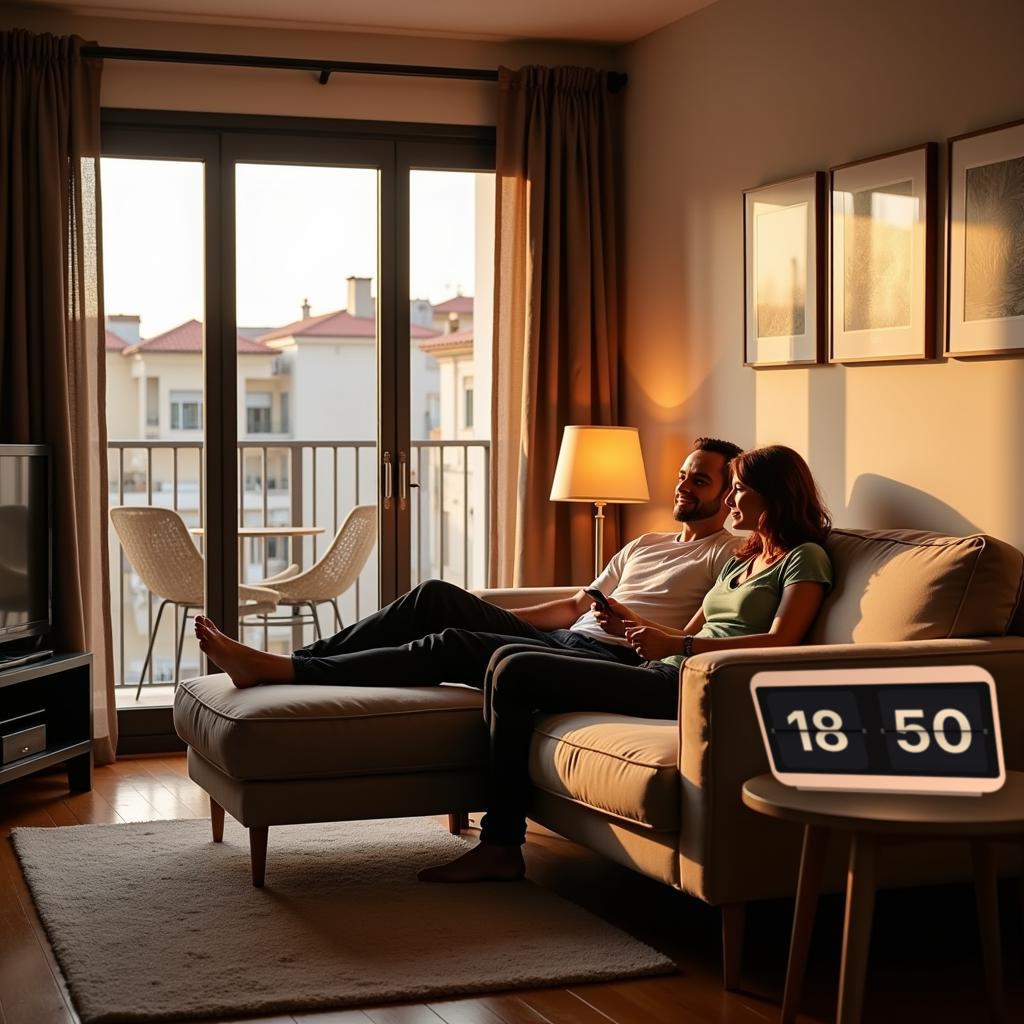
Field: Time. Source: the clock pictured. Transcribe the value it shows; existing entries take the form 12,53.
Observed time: 18,50
